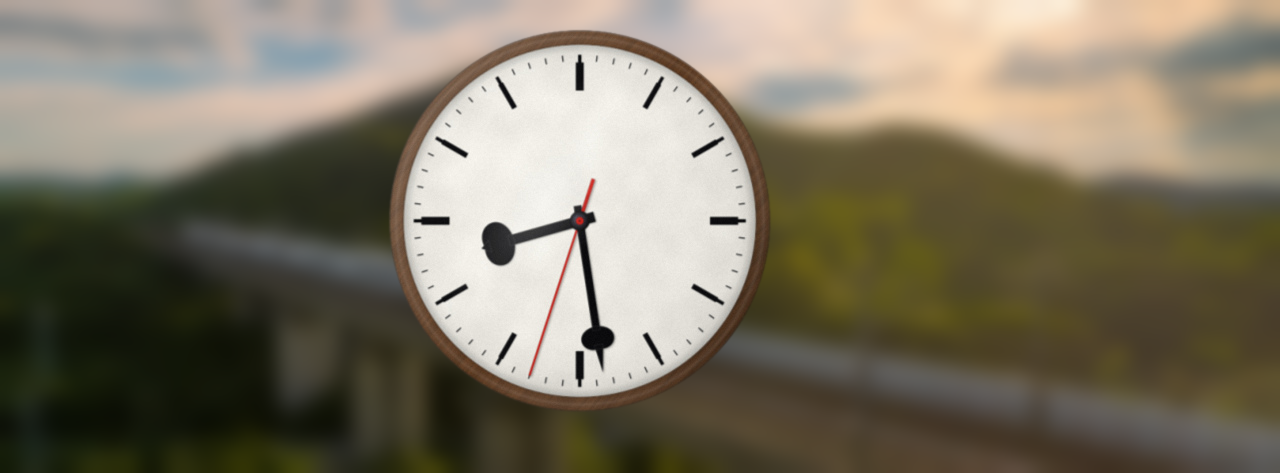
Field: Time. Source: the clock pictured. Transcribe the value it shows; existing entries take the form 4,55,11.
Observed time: 8,28,33
